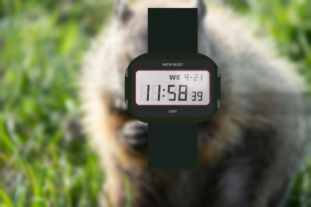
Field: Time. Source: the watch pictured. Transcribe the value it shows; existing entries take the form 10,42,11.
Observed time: 11,58,39
